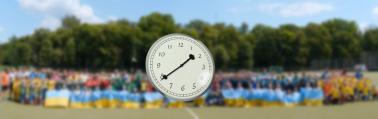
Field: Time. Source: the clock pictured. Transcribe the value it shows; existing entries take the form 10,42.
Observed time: 1,39
